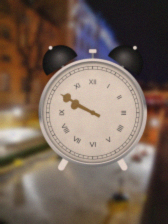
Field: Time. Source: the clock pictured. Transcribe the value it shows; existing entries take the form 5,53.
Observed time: 9,50
